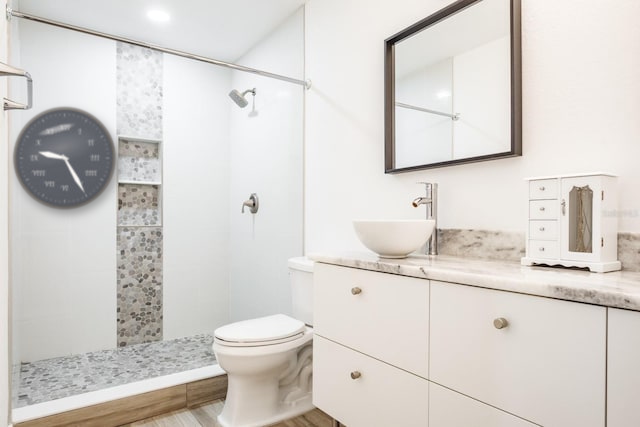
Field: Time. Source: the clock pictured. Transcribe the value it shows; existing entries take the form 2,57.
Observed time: 9,25
